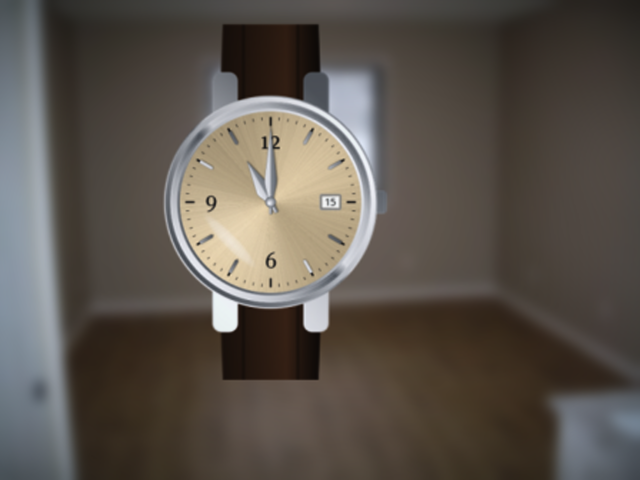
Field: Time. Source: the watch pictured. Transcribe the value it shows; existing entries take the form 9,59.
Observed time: 11,00
